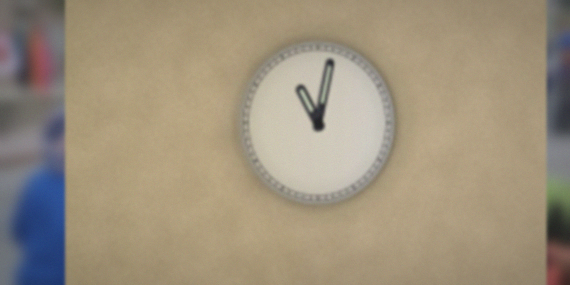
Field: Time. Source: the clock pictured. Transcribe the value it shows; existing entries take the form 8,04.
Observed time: 11,02
